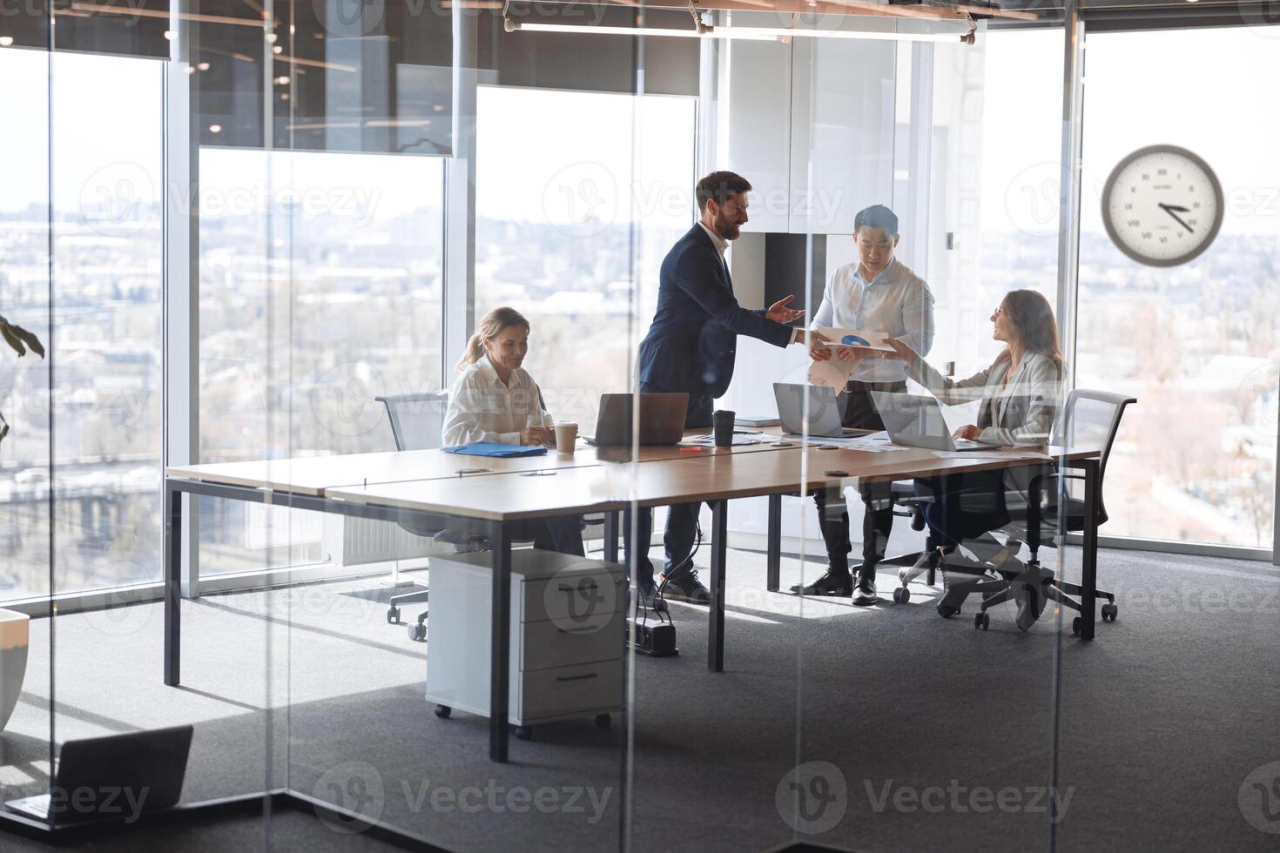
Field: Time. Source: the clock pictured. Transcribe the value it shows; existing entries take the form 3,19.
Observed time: 3,22
